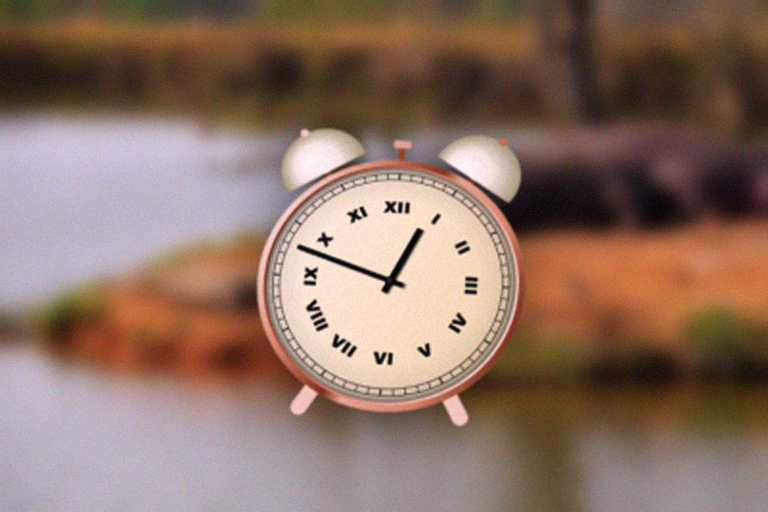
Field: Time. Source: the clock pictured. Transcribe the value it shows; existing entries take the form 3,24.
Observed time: 12,48
